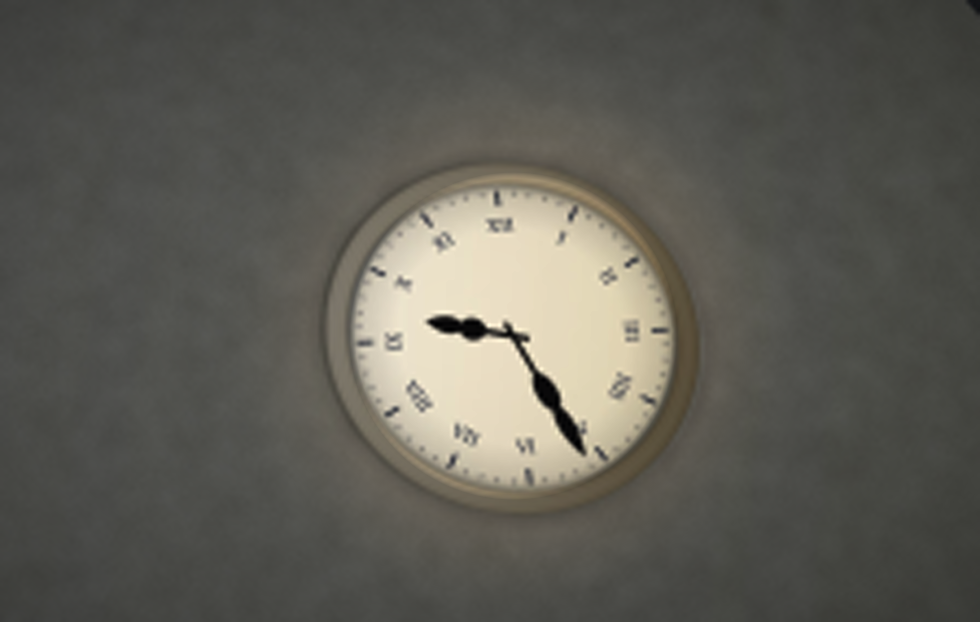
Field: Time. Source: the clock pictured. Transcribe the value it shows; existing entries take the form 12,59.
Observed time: 9,26
